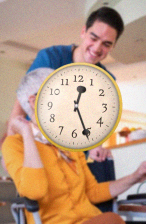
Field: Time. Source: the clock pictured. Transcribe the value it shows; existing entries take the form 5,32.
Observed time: 12,26
